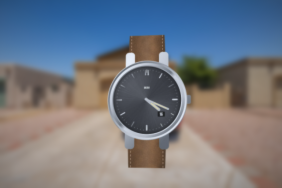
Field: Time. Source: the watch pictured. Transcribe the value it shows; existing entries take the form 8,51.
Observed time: 4,19
